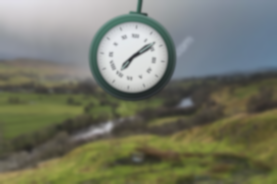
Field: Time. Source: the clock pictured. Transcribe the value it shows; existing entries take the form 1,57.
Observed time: 7,08
